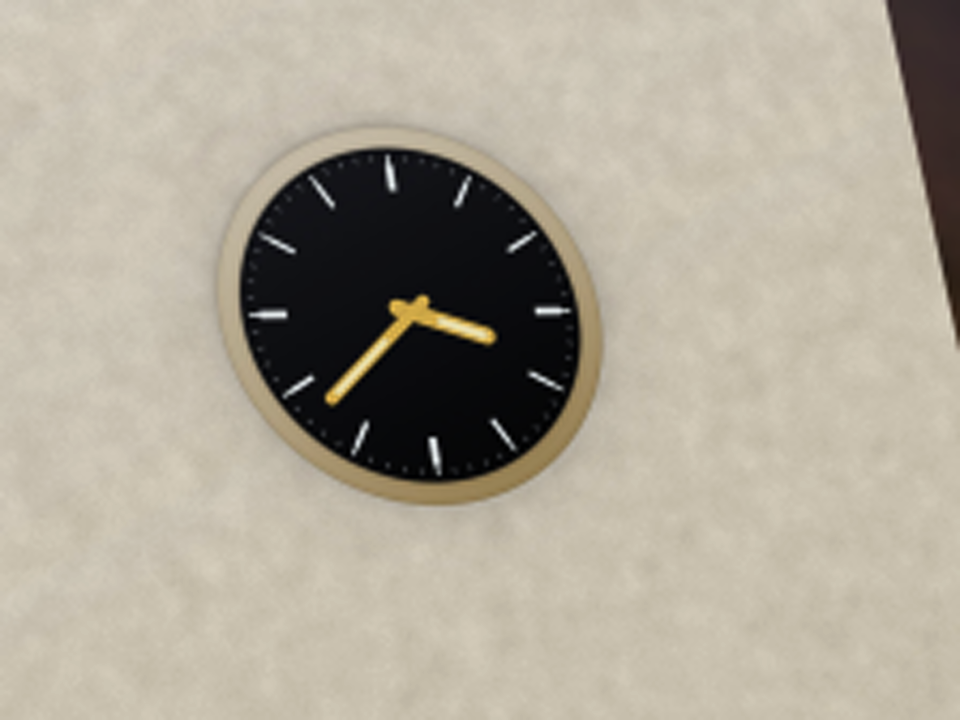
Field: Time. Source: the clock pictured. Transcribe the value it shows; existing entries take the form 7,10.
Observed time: 3,38
